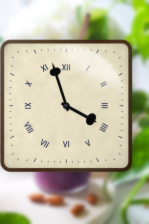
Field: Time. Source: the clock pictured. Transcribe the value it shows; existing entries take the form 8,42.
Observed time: 3,57
